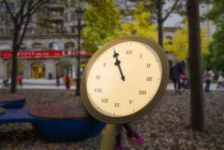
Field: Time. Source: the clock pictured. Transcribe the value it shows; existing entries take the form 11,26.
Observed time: 10,55
